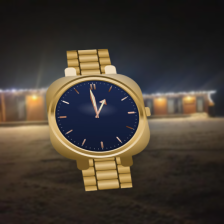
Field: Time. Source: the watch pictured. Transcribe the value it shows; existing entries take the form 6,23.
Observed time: 12,59
